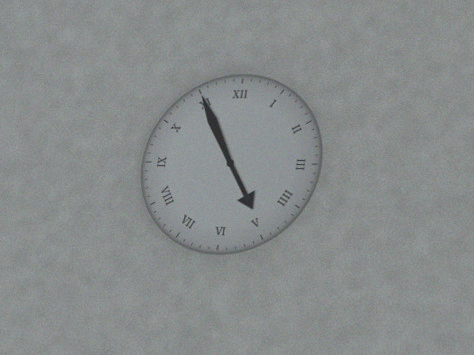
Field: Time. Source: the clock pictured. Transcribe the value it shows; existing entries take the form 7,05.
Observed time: 4,55
